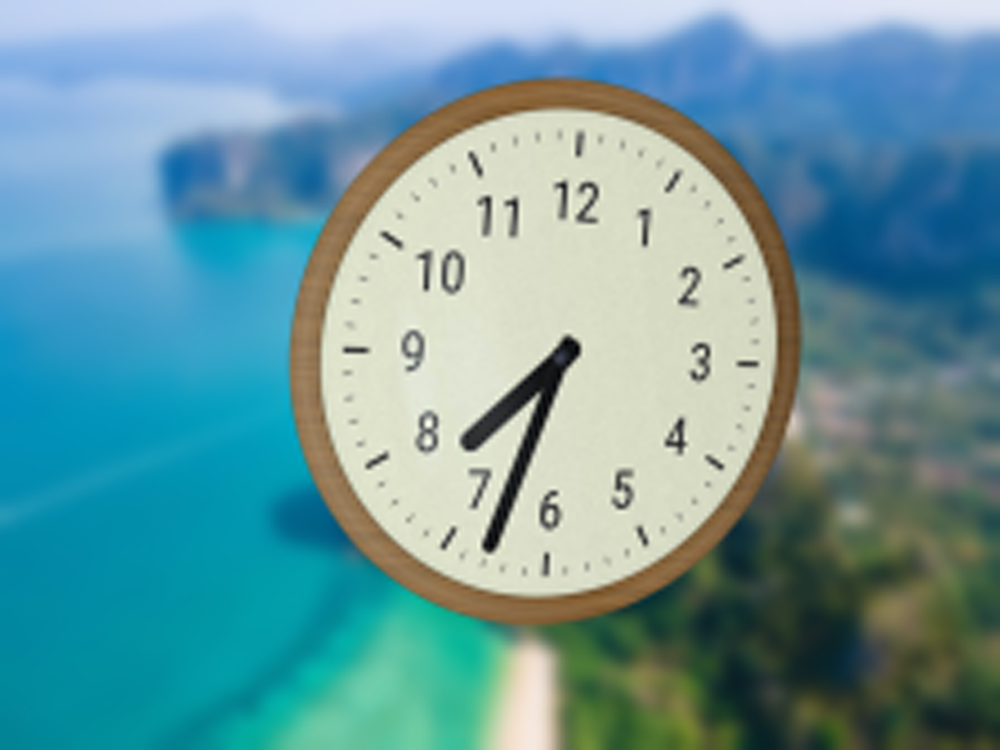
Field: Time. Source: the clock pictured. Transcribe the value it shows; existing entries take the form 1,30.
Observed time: 7,33
